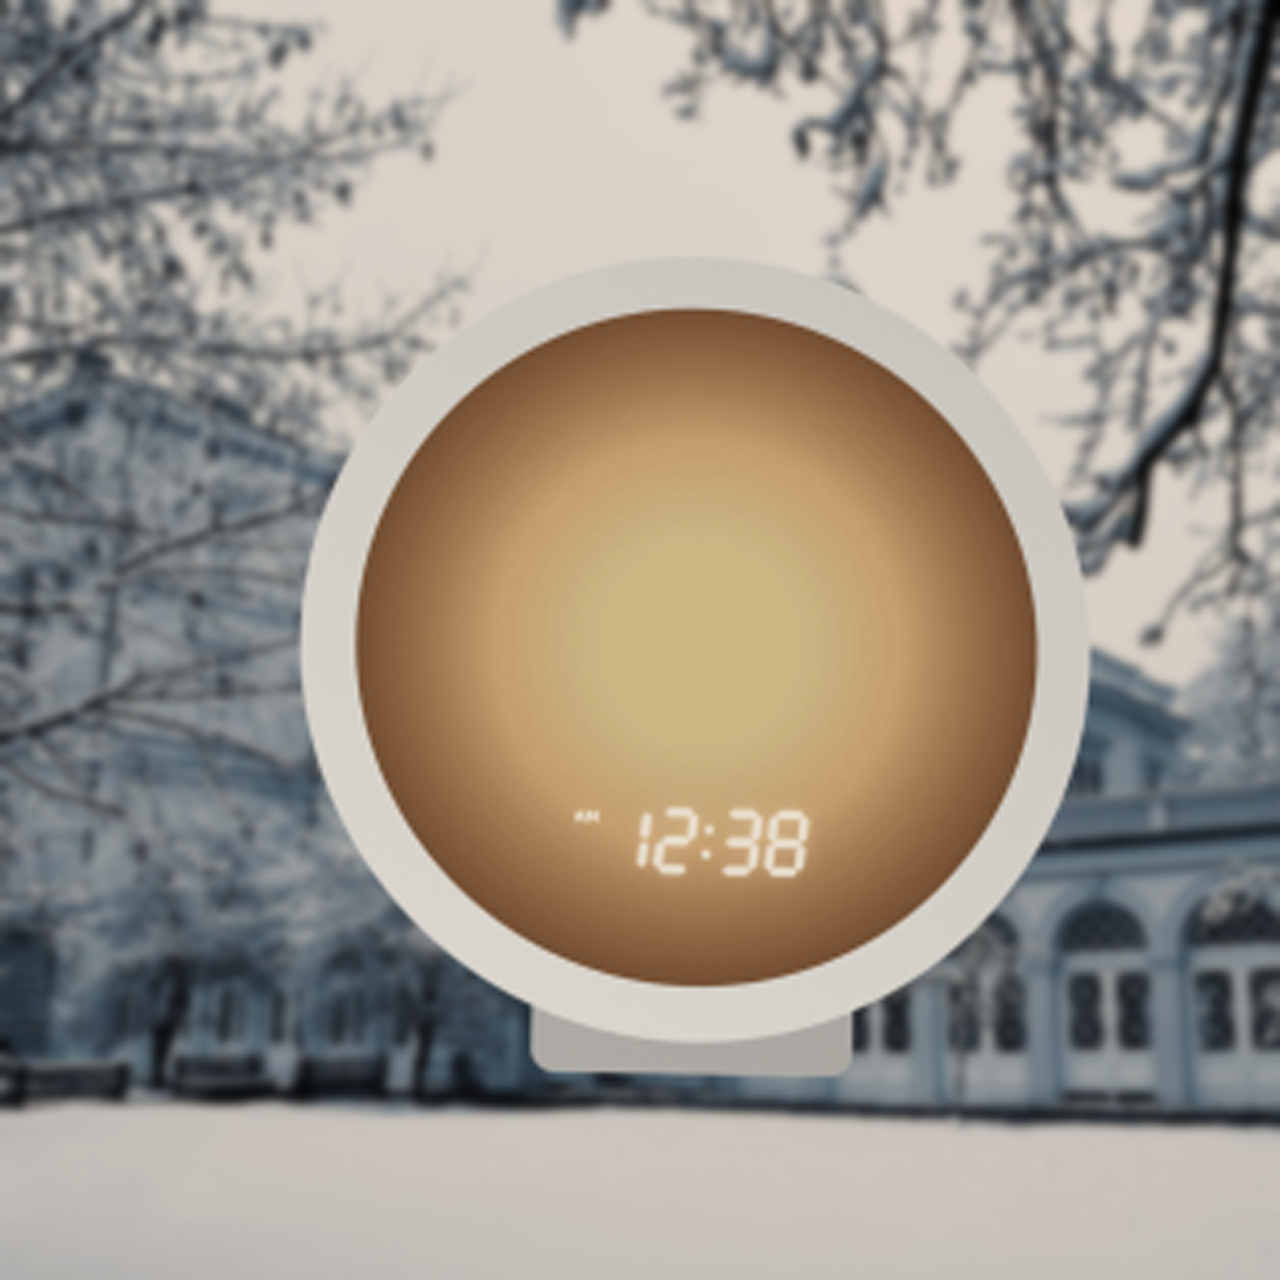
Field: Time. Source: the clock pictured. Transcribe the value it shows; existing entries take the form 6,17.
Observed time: 12,38
